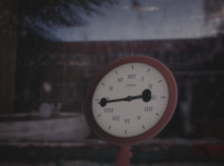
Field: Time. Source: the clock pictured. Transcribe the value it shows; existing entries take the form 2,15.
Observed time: 2,44
